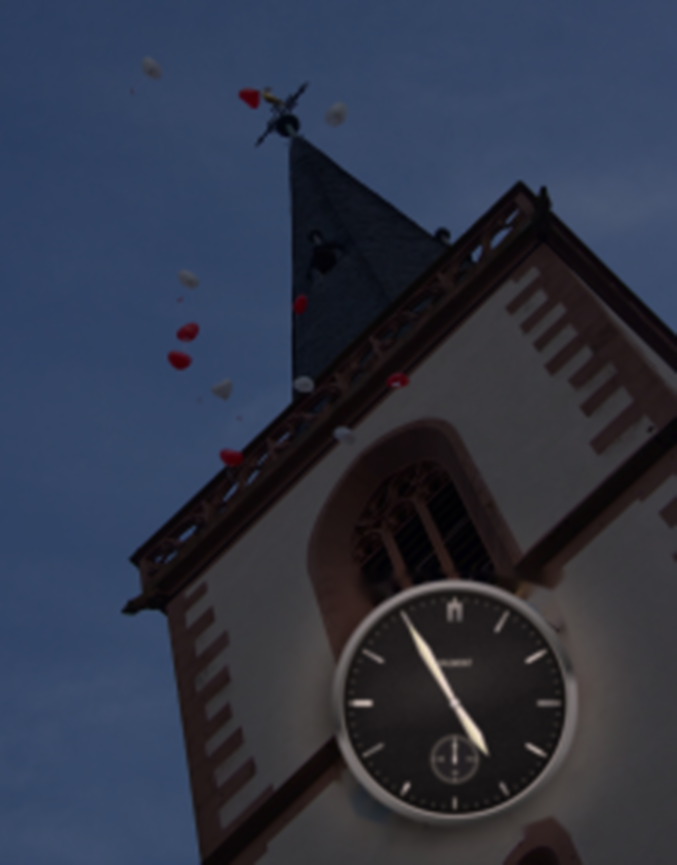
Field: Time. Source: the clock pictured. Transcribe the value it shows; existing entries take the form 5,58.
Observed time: 4,55
